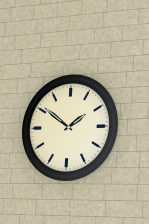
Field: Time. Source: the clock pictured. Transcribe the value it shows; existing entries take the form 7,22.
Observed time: 1,51
